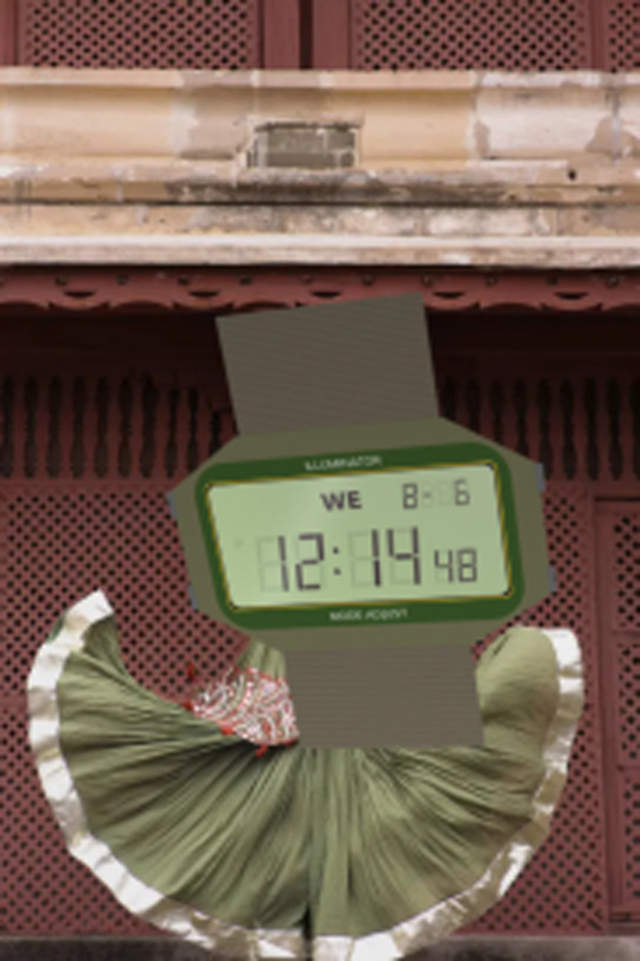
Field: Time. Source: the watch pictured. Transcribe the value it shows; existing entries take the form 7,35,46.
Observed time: 12,14,48
